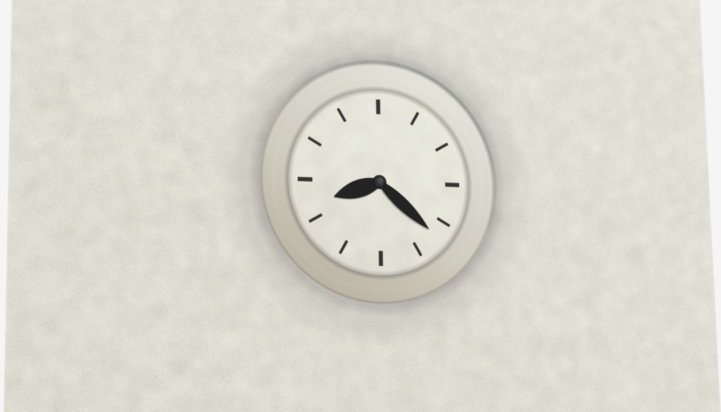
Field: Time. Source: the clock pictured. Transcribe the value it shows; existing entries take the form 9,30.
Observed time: 8,22
